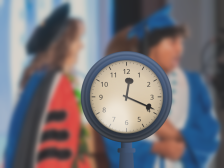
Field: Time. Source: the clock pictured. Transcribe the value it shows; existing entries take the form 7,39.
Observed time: 12,19
